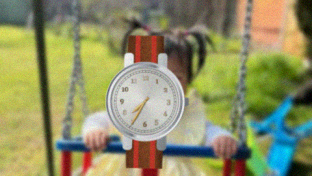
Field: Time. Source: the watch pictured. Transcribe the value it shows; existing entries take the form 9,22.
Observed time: 7,35
